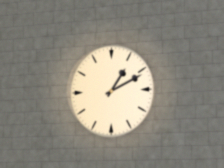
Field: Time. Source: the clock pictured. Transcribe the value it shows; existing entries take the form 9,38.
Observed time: 1,11
